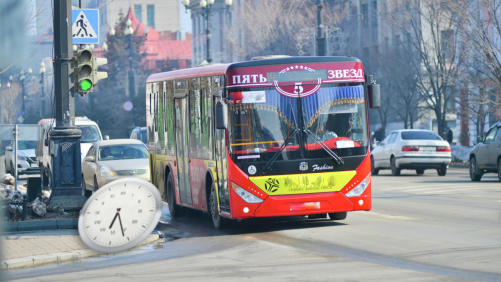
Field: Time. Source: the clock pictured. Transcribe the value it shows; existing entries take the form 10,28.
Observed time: 6,26
